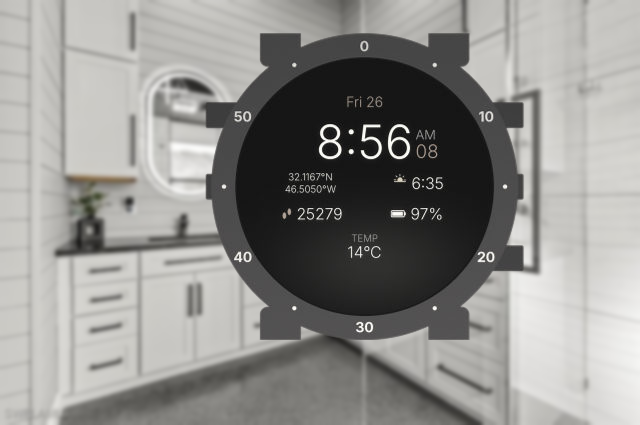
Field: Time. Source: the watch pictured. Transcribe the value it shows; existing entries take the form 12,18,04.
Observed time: 8,56,08
